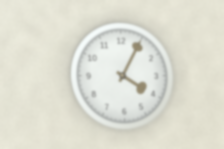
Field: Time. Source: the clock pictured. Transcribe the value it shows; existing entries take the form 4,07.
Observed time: 4,05
